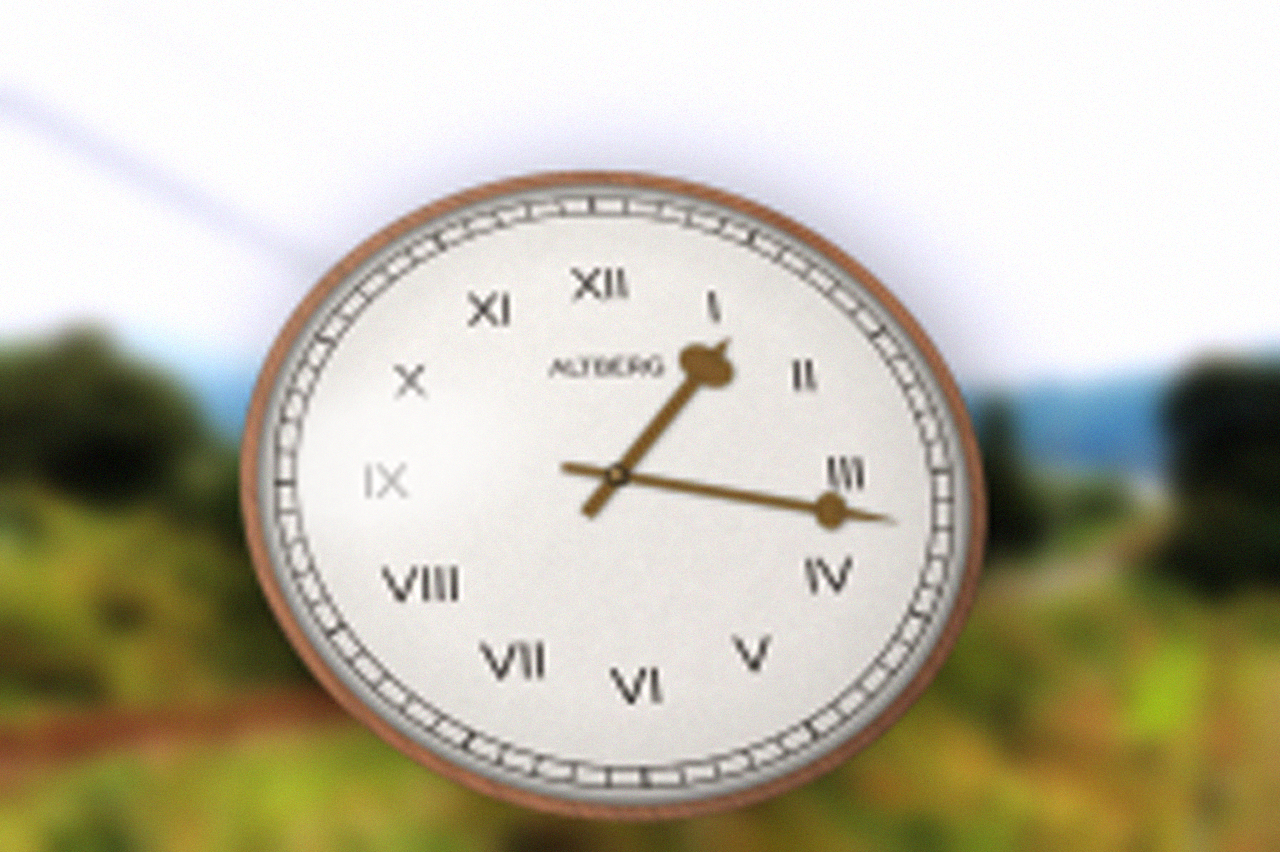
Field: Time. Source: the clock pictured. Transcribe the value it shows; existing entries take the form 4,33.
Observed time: 1,17
